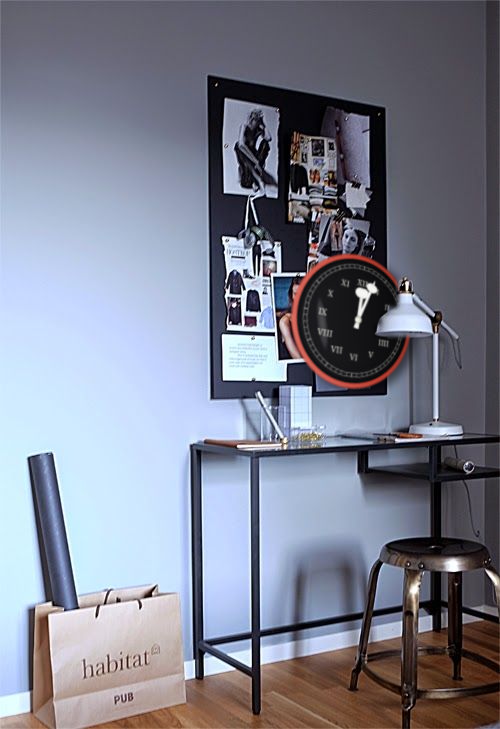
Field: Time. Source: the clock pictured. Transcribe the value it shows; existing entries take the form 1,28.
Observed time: 12,03
